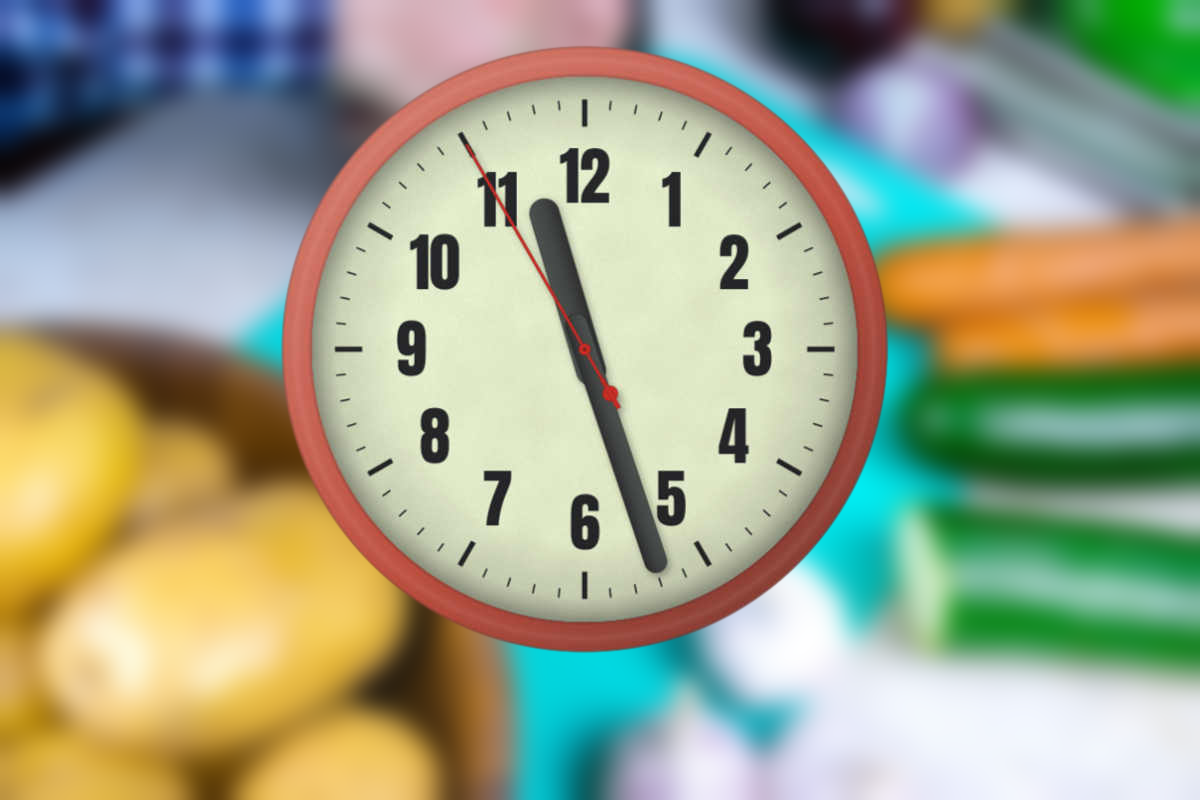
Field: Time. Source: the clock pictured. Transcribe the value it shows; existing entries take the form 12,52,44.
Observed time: 11,26,55
